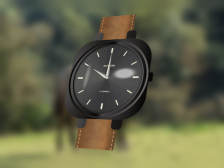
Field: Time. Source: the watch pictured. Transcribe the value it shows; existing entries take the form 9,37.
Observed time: 10,00
